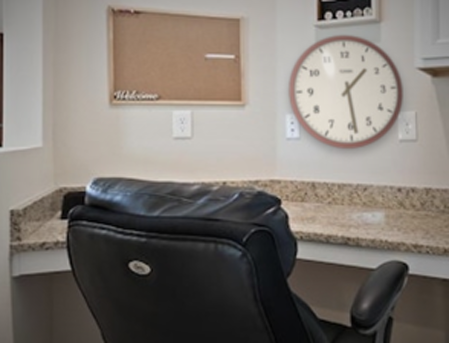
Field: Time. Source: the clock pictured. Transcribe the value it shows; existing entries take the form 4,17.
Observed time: 1,29
